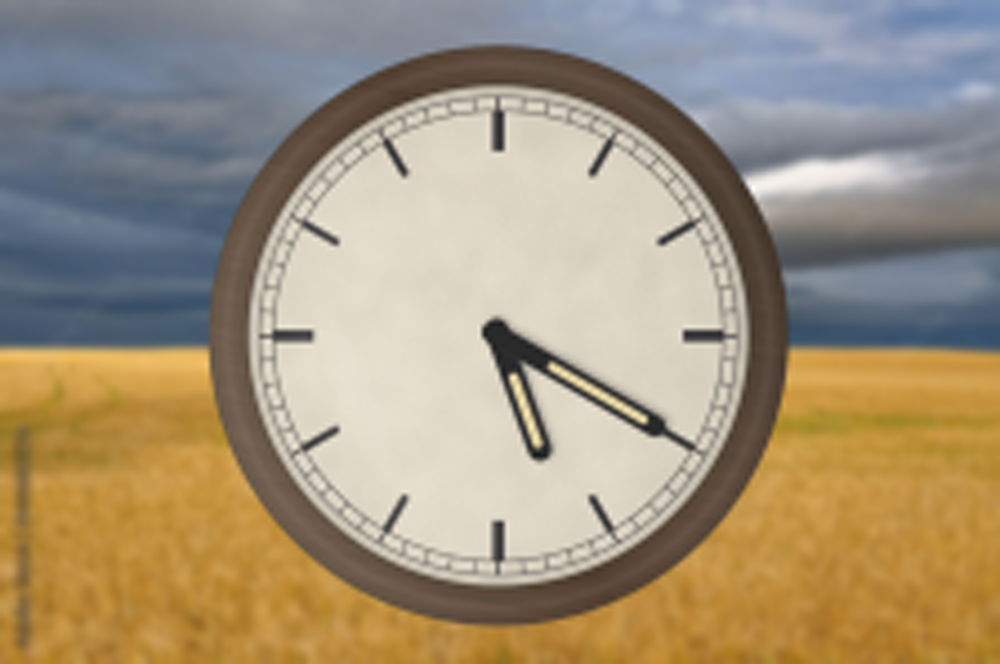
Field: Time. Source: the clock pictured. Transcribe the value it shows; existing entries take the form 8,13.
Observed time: 5,20
